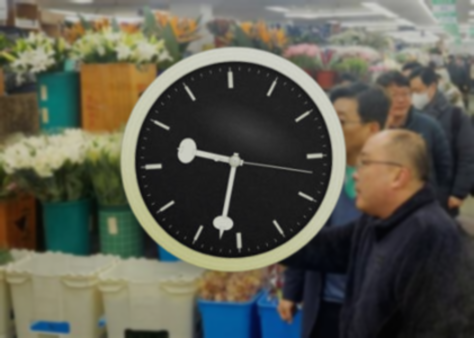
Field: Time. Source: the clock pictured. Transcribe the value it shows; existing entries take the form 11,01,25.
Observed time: 9,32,17
